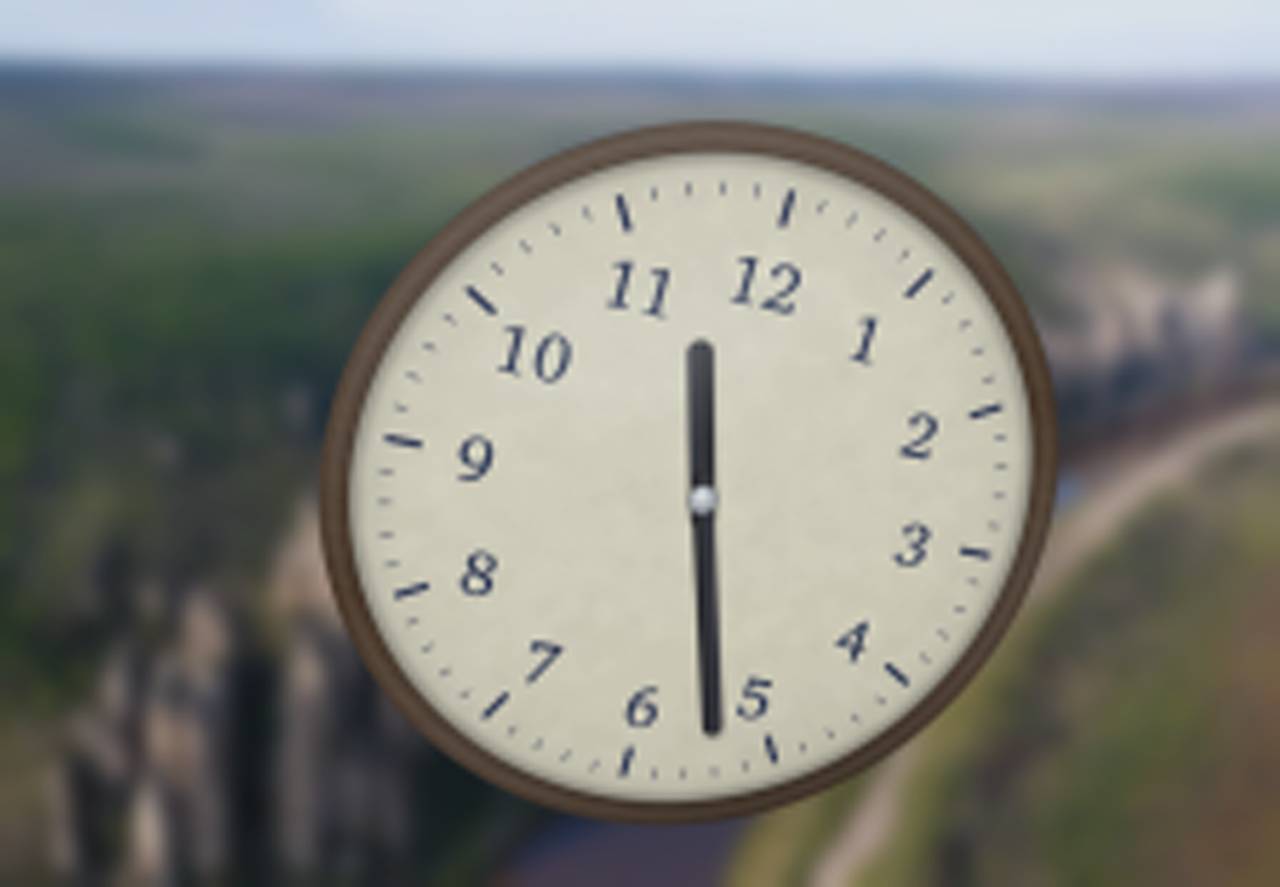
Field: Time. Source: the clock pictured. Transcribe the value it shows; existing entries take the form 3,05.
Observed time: 11,27
